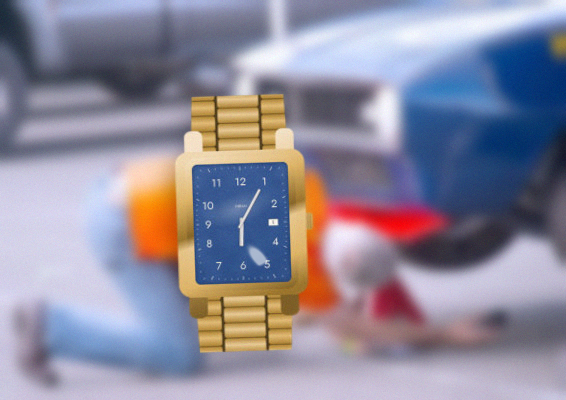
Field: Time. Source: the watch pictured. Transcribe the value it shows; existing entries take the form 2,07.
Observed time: 6,05
